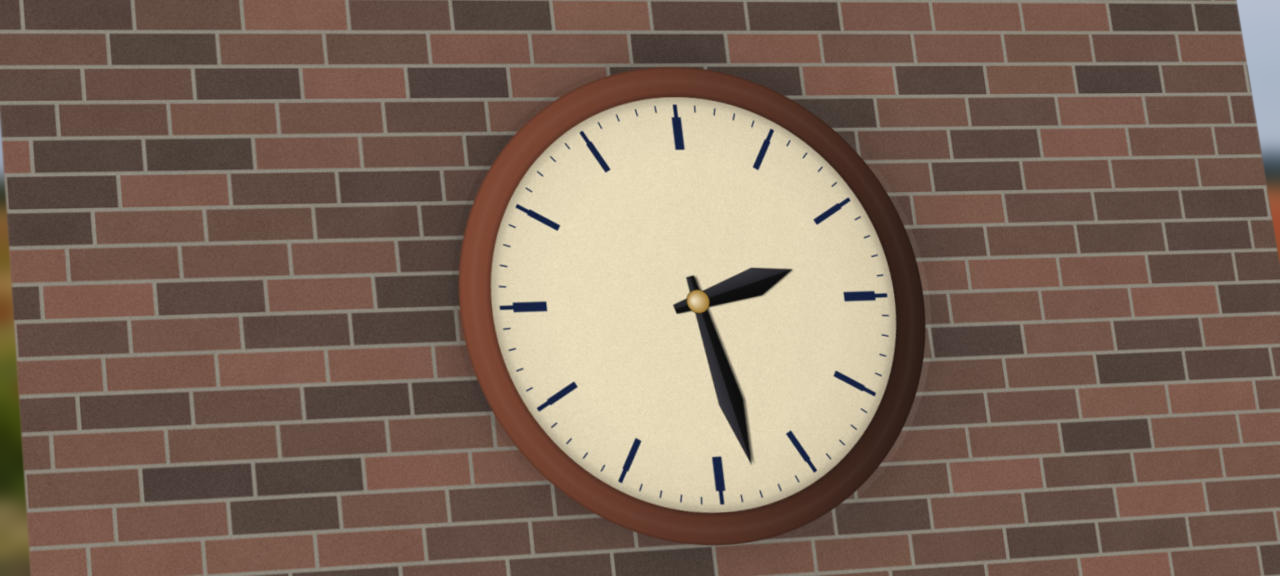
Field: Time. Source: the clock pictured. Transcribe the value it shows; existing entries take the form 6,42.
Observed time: 2,28
